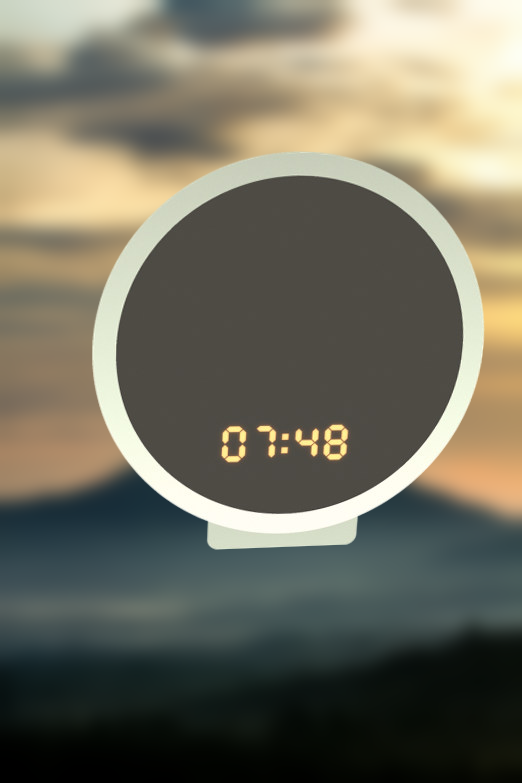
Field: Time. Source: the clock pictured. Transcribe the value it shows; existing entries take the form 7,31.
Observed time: 7,48
